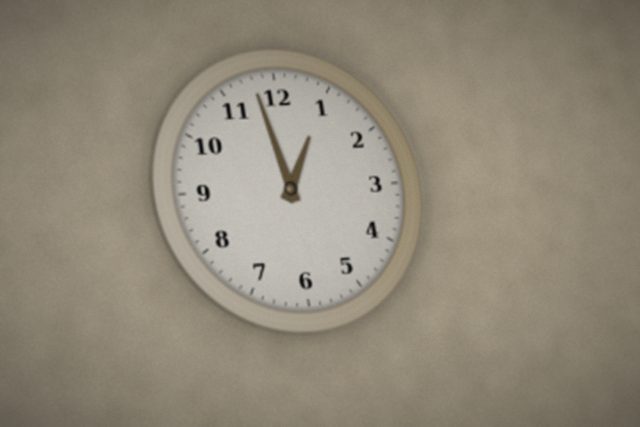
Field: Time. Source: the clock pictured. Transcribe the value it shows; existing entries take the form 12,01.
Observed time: 12,58
